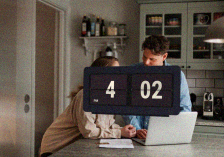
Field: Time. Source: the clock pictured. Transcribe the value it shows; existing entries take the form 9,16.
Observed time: 4,02
